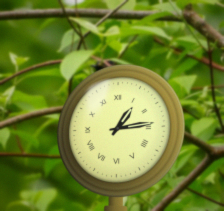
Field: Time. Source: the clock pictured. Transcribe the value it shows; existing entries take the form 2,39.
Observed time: 1,14
